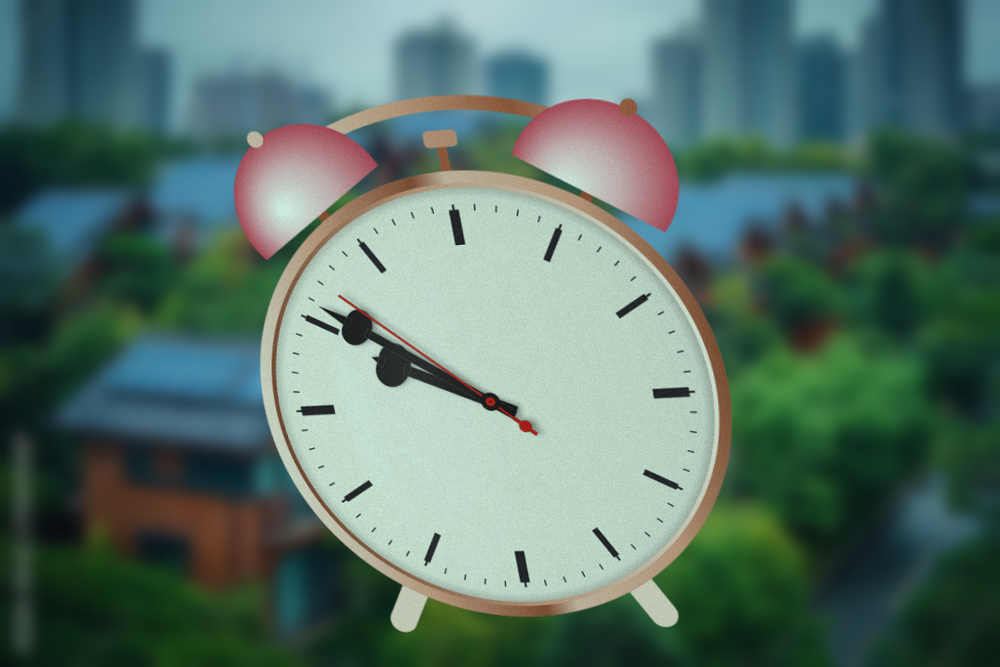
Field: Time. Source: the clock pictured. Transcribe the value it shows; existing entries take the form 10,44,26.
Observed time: 9,50,52
